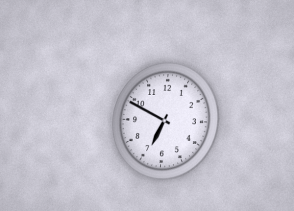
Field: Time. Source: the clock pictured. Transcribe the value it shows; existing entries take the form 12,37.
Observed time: 6,49
